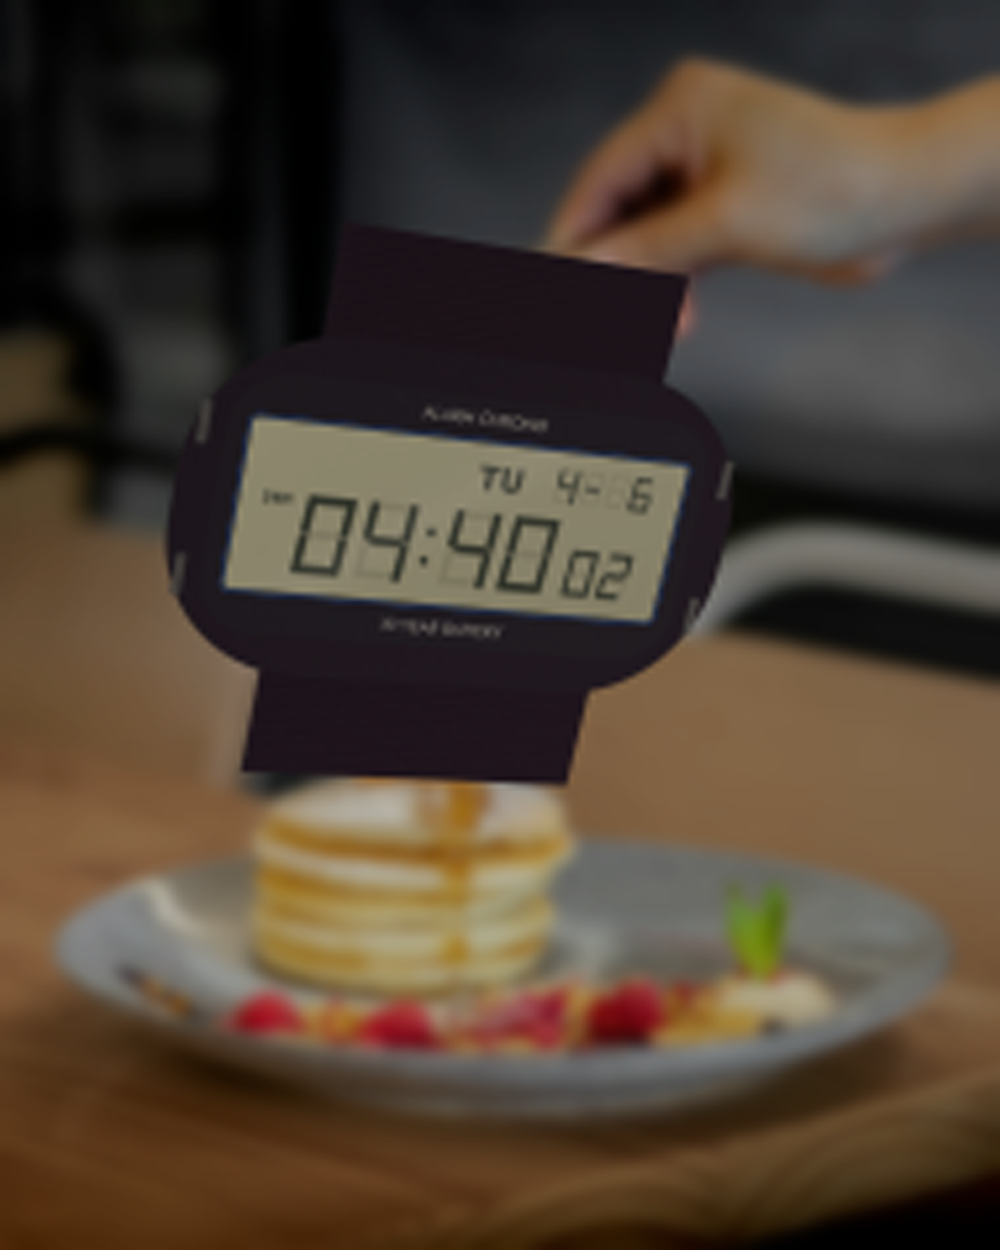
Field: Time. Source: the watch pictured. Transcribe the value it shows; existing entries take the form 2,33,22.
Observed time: 4,40,02
